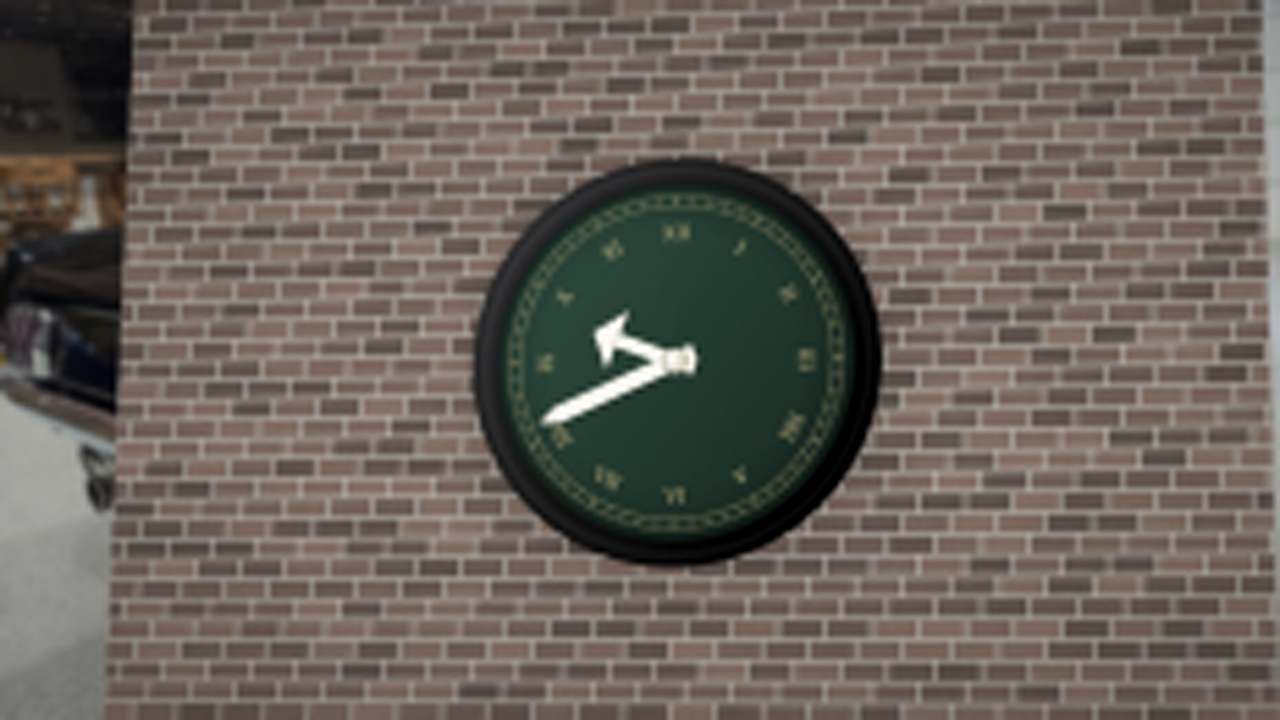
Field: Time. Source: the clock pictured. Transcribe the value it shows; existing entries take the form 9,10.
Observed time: 9,41
